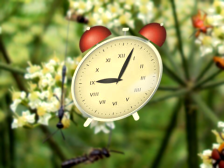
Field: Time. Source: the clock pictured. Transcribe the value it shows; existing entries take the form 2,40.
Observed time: 9,03
